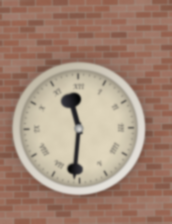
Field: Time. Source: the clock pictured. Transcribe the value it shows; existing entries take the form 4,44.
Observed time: 11,31
